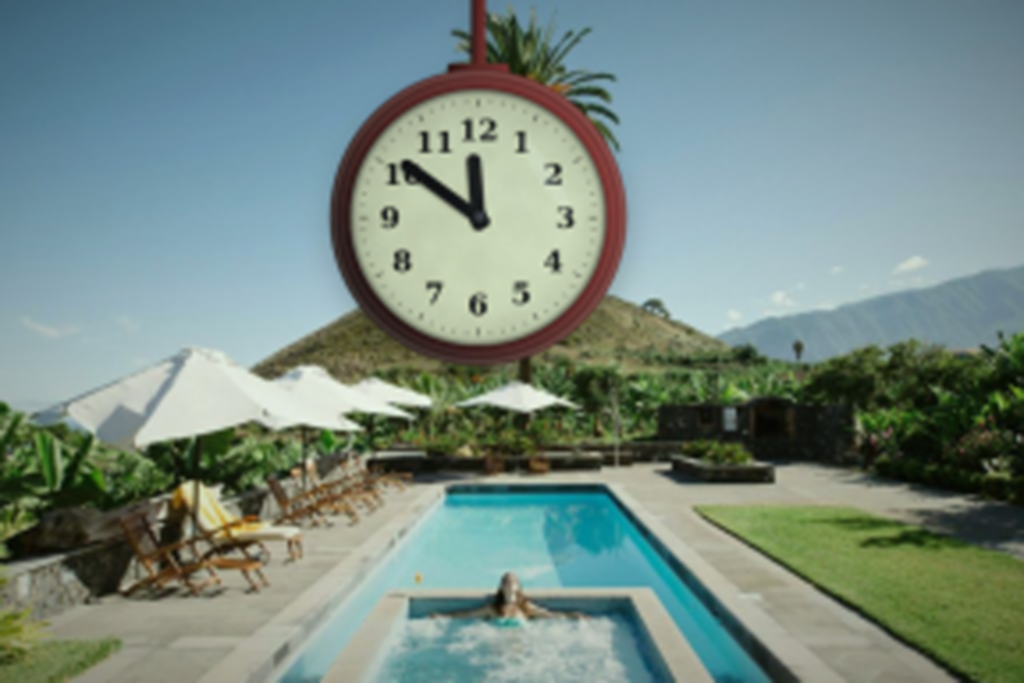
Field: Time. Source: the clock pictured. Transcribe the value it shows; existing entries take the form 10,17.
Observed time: 11,51
